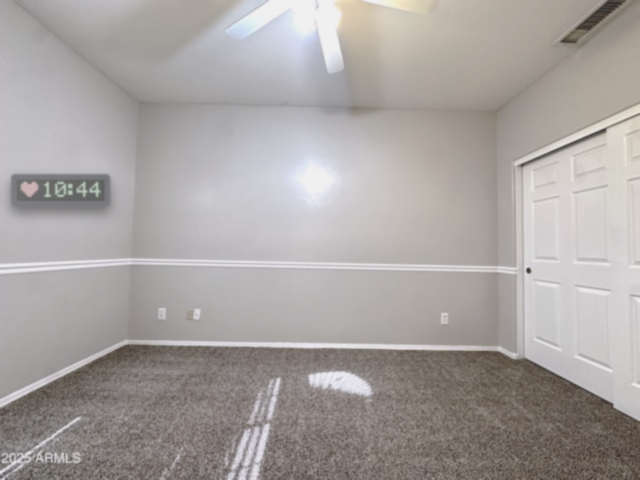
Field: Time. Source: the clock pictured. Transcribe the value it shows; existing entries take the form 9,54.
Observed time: 10,44
